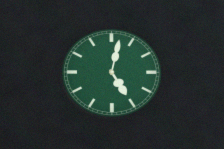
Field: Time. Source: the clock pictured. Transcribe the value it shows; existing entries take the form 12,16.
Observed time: 5,02
